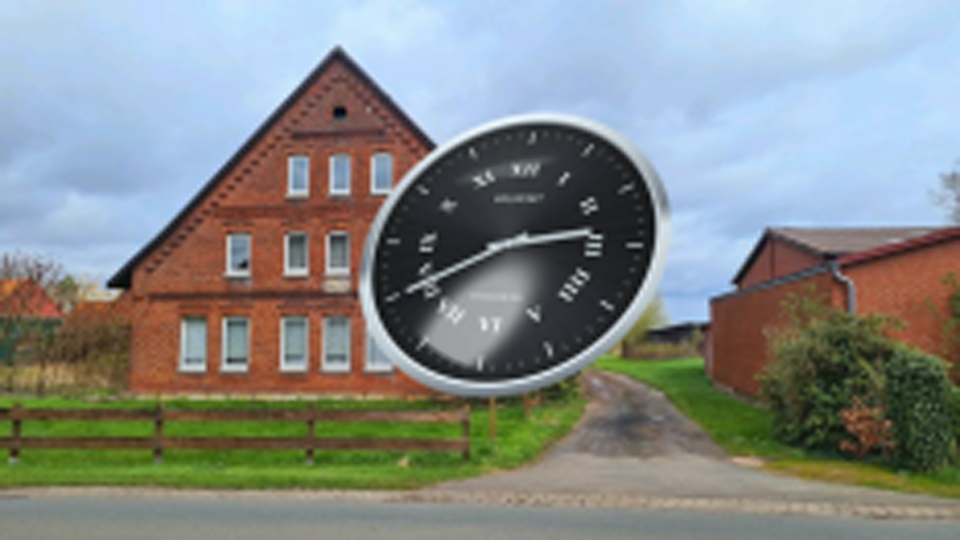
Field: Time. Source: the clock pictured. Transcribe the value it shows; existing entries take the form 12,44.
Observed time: 2,40
